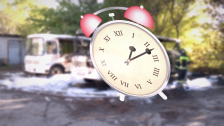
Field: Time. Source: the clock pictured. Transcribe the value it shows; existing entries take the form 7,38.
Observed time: 1,12
